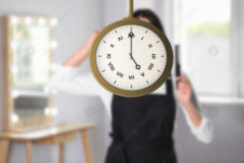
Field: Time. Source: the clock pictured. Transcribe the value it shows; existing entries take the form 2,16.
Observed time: 5,00
